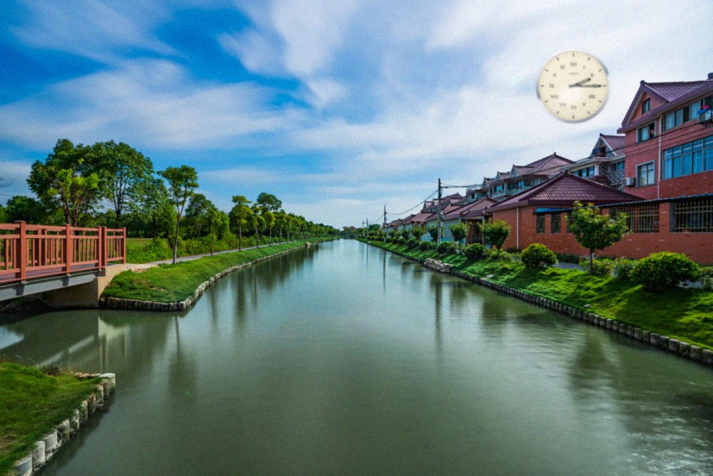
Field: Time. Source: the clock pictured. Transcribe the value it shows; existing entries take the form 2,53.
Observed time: 2,15
